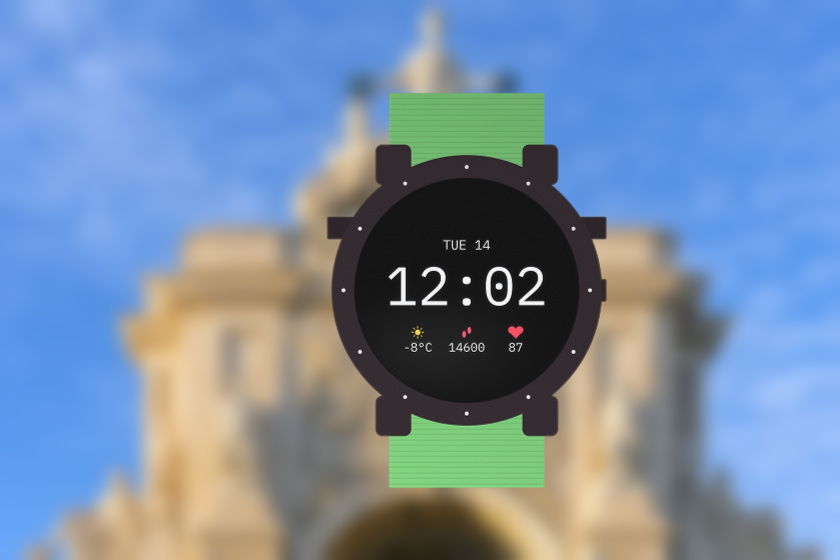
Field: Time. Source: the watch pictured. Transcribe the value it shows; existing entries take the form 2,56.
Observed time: 12,02
